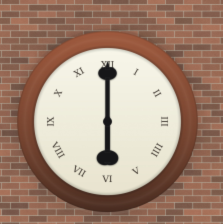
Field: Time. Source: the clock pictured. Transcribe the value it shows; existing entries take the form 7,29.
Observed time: 6,00
